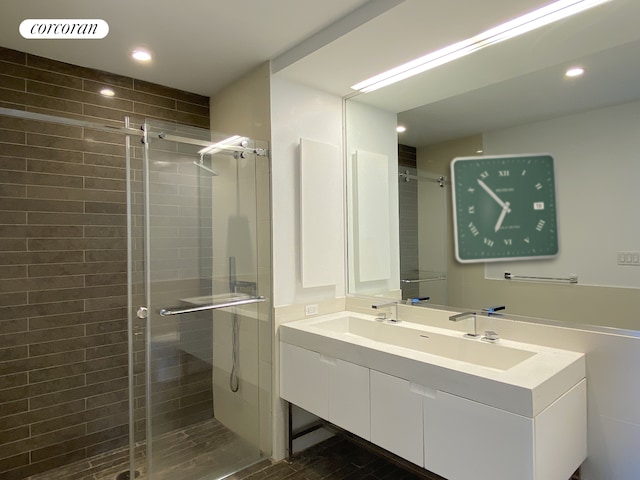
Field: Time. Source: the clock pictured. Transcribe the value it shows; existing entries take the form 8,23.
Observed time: 6,53
